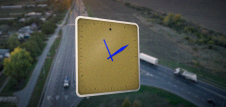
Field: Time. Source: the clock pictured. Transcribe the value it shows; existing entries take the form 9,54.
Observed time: 11,10
